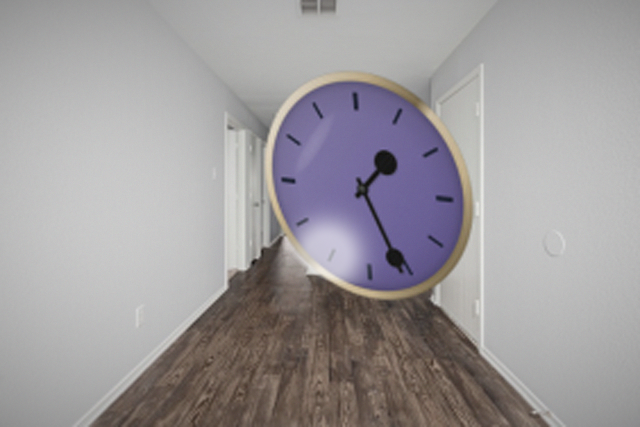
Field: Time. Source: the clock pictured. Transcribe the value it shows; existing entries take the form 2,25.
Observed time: 1,26
